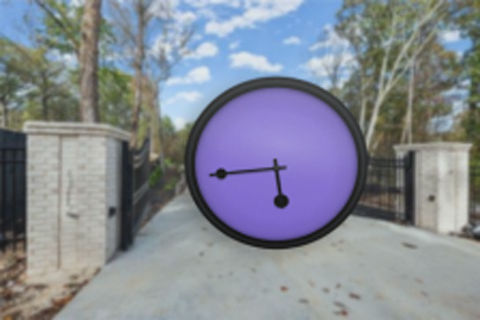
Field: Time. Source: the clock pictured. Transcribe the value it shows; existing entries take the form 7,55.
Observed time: 5,44
